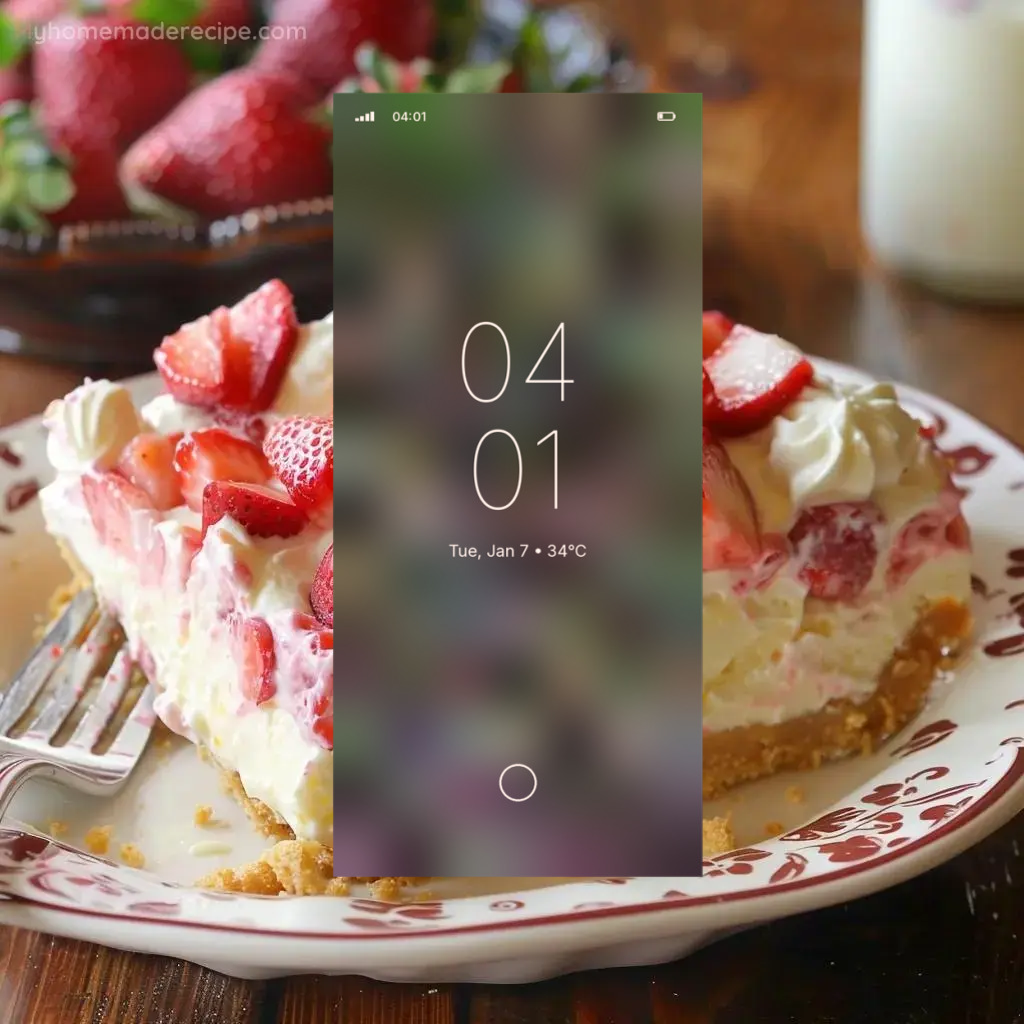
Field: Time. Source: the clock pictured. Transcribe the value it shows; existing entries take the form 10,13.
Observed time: 4,01
